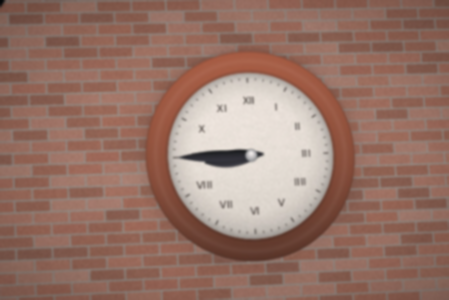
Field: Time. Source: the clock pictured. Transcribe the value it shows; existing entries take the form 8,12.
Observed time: 8,45
